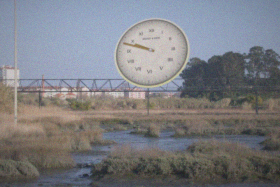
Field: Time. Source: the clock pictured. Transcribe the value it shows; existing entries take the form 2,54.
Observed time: 9,48
